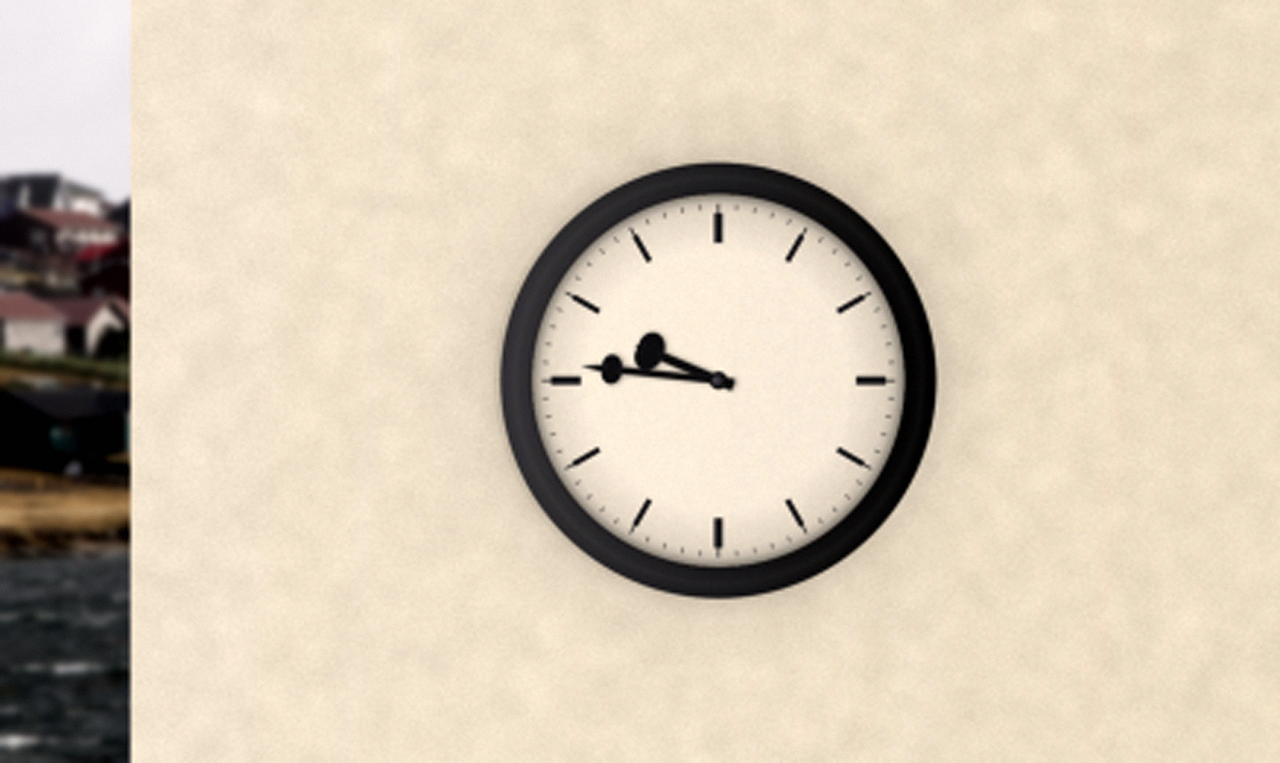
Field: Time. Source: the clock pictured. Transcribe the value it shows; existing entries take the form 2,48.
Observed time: 9,46
